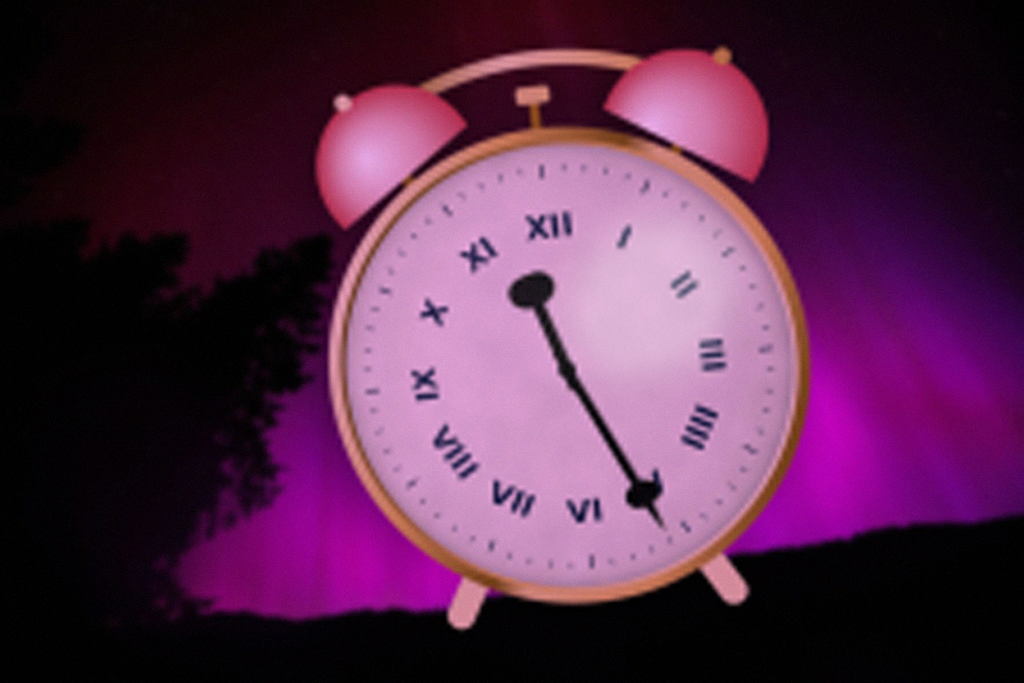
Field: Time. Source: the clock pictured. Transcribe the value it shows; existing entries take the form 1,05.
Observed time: 11,26
